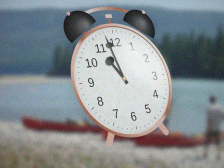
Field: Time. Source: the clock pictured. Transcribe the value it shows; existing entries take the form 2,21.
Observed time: 10,58
